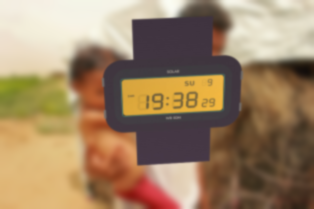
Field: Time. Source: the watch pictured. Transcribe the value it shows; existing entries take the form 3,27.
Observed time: 19,38
